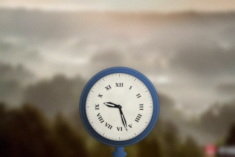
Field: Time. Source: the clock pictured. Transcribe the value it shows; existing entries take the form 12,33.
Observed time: 9,27
